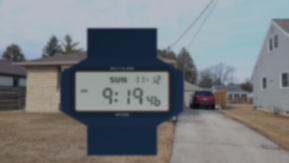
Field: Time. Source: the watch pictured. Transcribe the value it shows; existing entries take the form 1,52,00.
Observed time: 9,19,46
